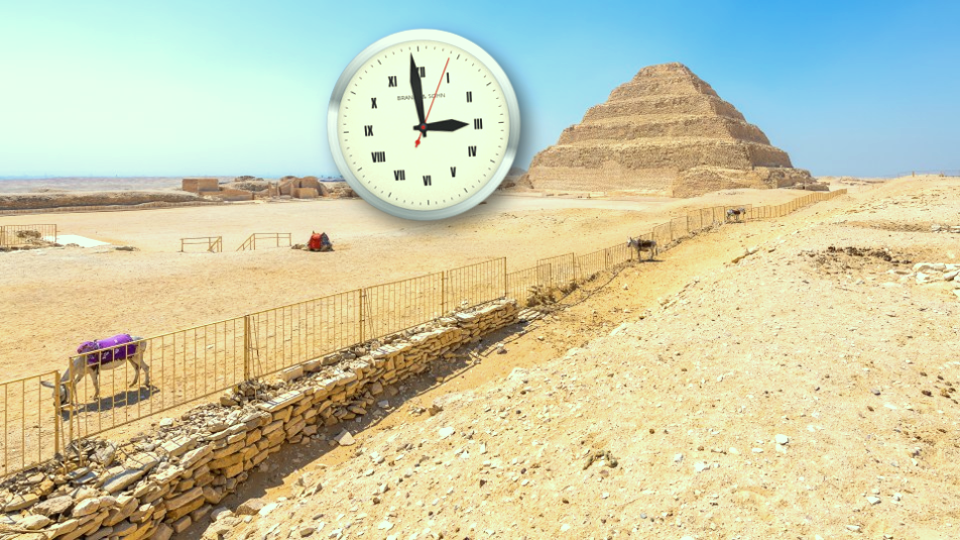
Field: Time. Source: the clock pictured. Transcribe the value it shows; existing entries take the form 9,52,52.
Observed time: 2,59,04
